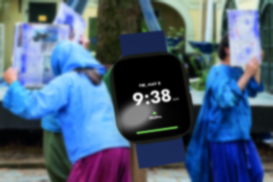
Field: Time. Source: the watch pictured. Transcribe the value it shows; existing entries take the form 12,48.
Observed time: 9,38
